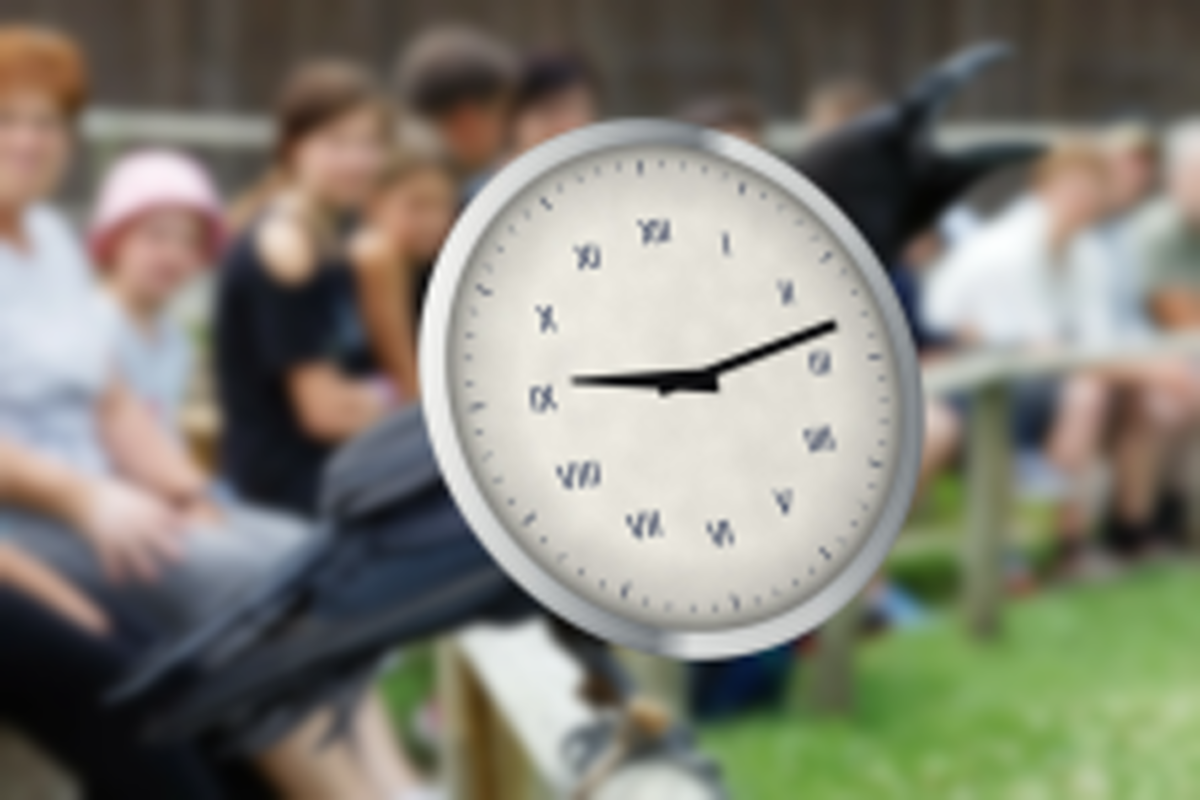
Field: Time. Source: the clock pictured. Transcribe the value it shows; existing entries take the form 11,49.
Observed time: 9,13
